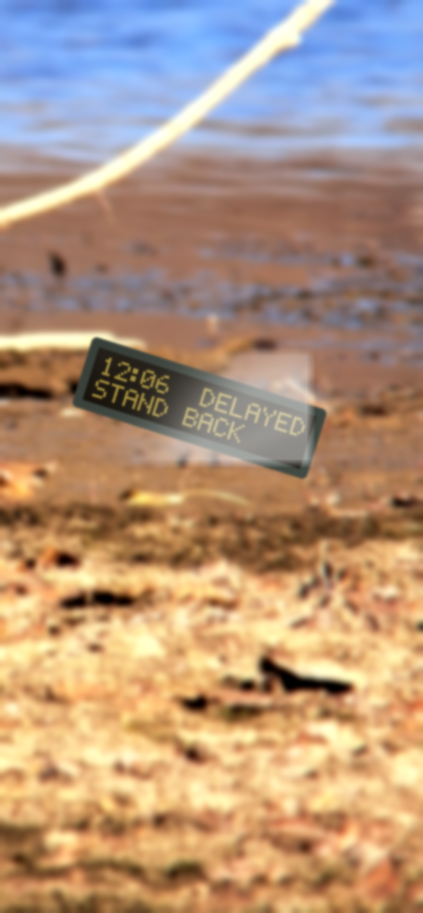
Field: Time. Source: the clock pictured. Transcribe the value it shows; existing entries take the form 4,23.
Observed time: 12,06
